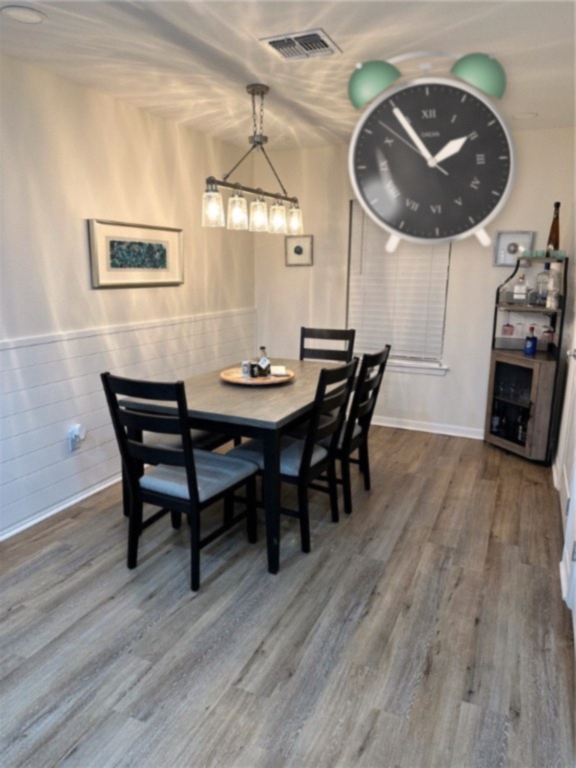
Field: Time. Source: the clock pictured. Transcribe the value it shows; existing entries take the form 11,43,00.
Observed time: 1,54,52
